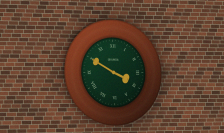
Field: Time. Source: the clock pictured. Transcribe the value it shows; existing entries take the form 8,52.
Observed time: 3,50
